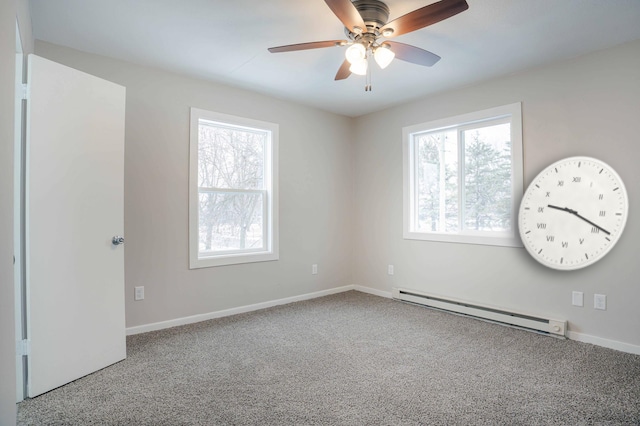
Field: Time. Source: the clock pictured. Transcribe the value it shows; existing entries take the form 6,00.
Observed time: 9,19
